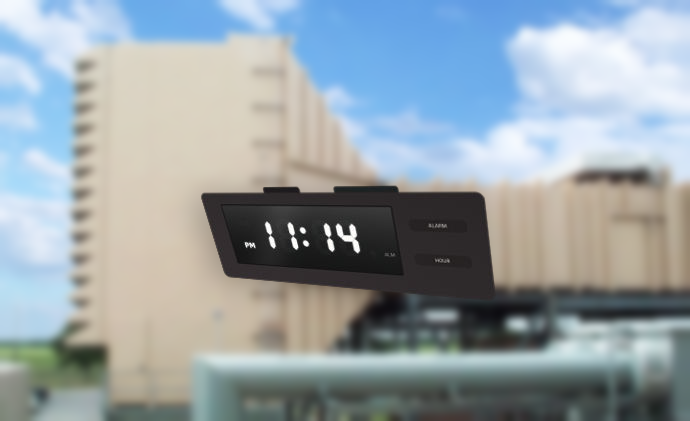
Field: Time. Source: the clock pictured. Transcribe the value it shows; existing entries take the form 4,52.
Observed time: 11,14
